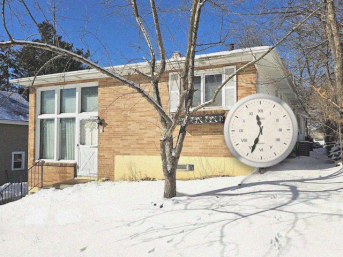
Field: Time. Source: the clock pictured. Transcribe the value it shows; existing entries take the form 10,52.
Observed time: 11,34
